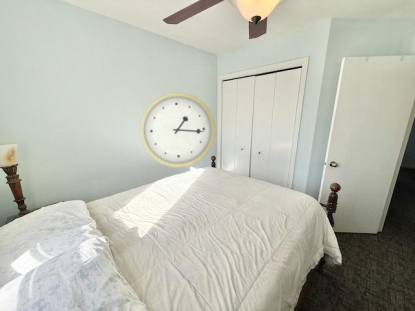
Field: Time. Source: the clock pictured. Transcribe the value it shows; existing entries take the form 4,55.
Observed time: 1,16
